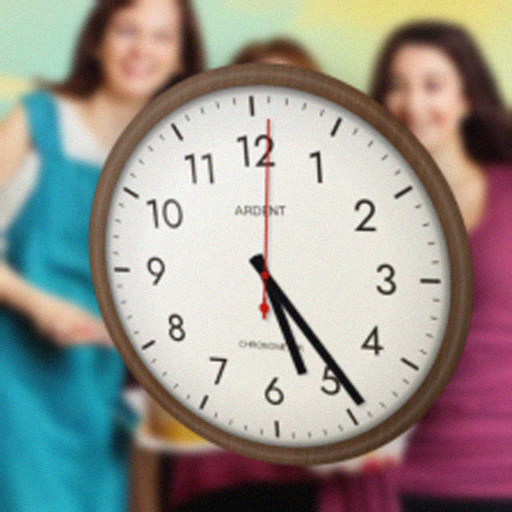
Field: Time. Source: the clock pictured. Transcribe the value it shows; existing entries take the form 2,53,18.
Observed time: 5,24,01
